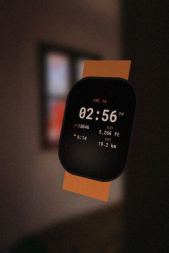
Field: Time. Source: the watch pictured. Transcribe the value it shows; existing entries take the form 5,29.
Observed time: 2,56
